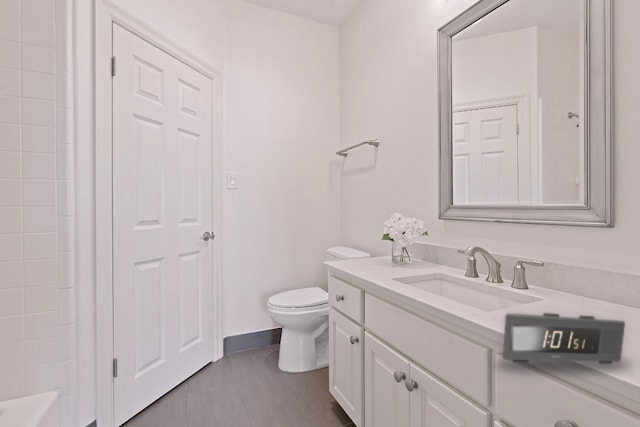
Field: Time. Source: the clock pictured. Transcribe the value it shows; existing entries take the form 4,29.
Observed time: 1,01
